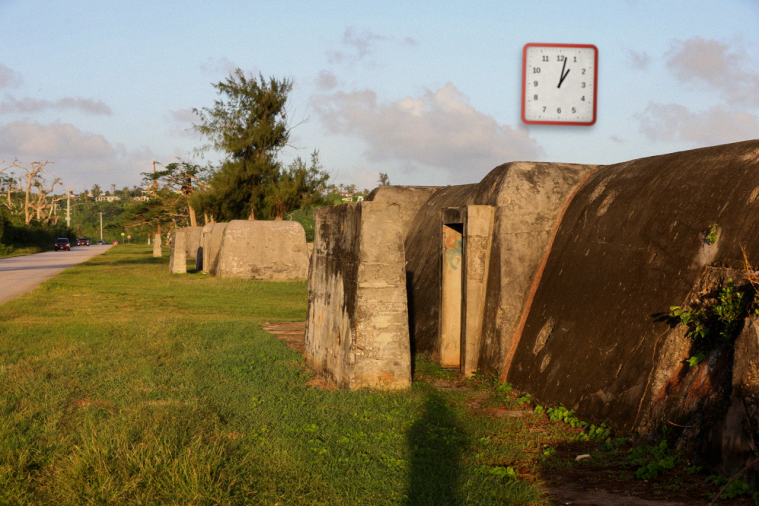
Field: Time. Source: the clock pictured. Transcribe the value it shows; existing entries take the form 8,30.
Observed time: 1,02
